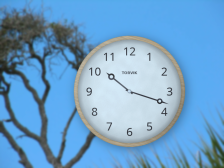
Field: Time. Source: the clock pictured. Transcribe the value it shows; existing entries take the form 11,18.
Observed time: 10,18
